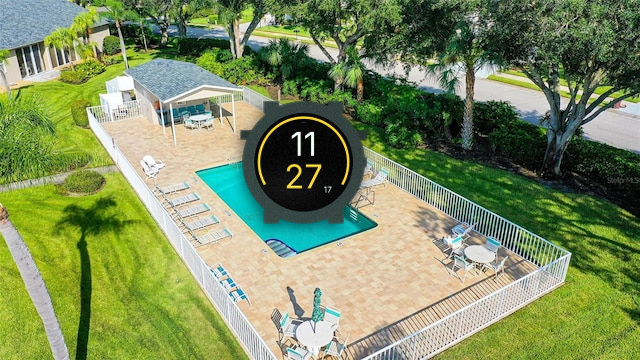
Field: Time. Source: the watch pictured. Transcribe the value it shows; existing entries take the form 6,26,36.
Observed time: 11,27,17
